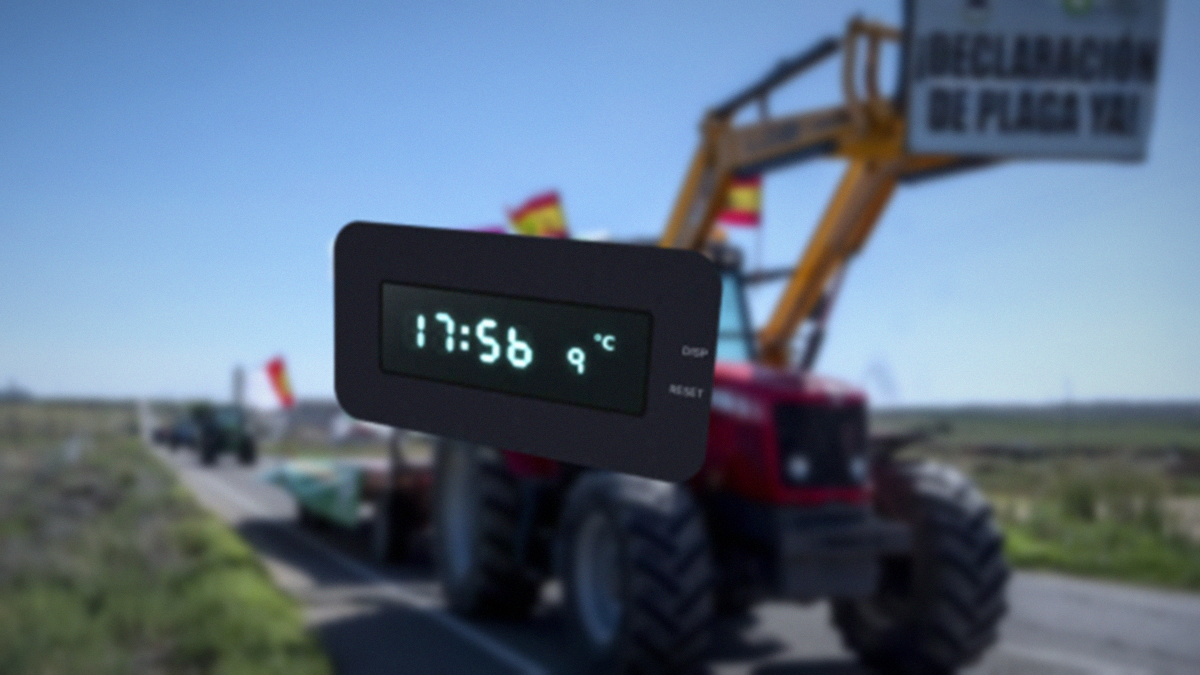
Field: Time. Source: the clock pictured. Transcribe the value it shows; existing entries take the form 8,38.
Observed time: 17,56
